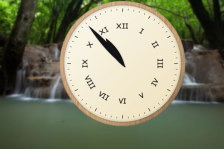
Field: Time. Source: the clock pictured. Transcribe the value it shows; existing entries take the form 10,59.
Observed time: 10,53
